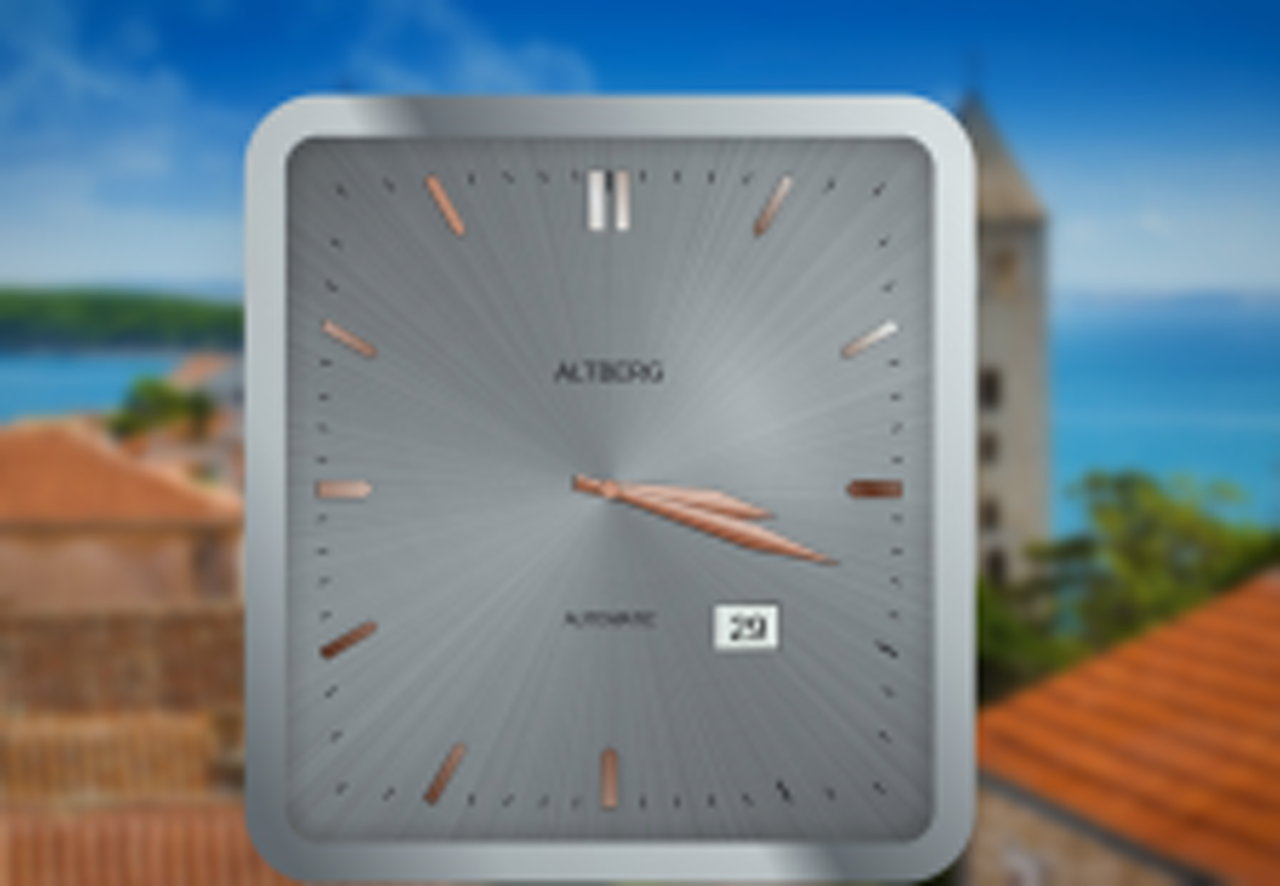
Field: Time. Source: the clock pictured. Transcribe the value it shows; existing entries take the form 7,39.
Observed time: 3,18
